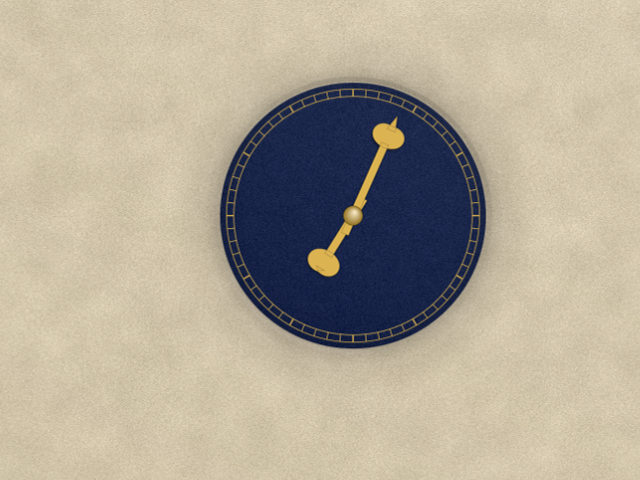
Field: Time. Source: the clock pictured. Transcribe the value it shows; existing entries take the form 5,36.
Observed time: 7,04
